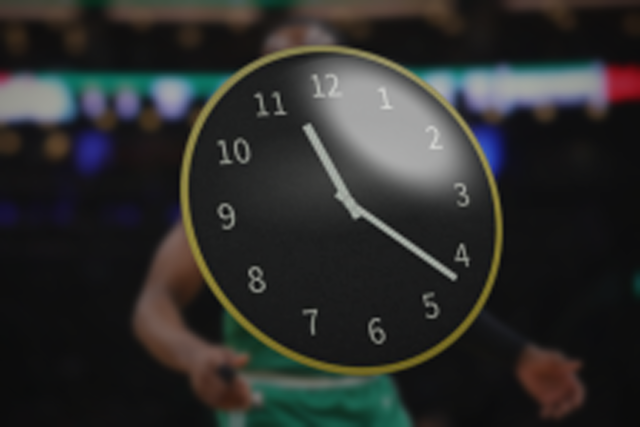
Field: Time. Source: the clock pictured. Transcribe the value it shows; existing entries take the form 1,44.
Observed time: 11,22
